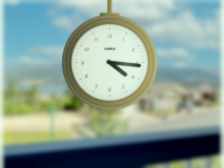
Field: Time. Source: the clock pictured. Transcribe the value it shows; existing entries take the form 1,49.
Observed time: 4,16
